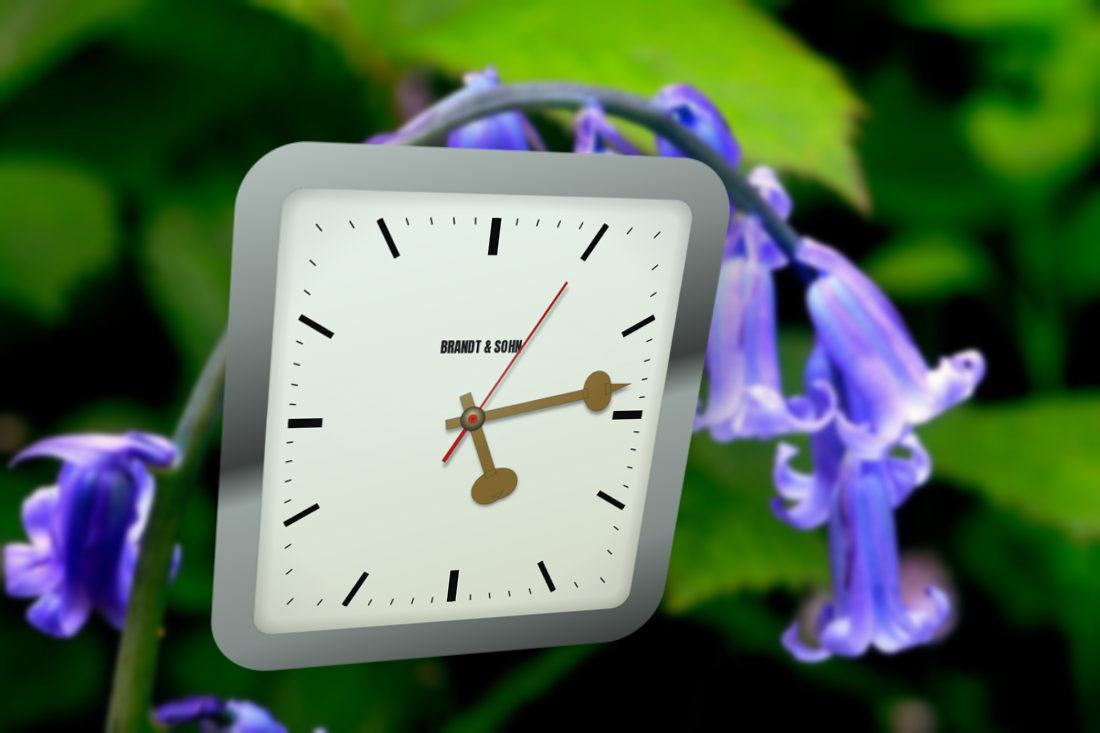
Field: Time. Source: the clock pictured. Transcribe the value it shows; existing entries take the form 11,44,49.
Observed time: 5,13,05
